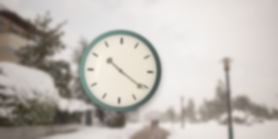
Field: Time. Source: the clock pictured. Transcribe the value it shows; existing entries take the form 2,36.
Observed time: 10,21
